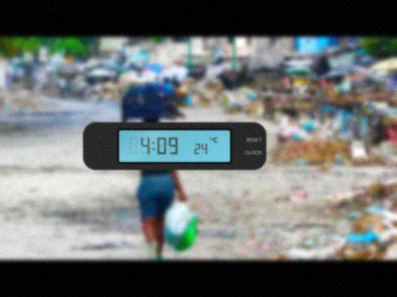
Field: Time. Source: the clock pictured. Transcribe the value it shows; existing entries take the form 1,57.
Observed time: 4,09
